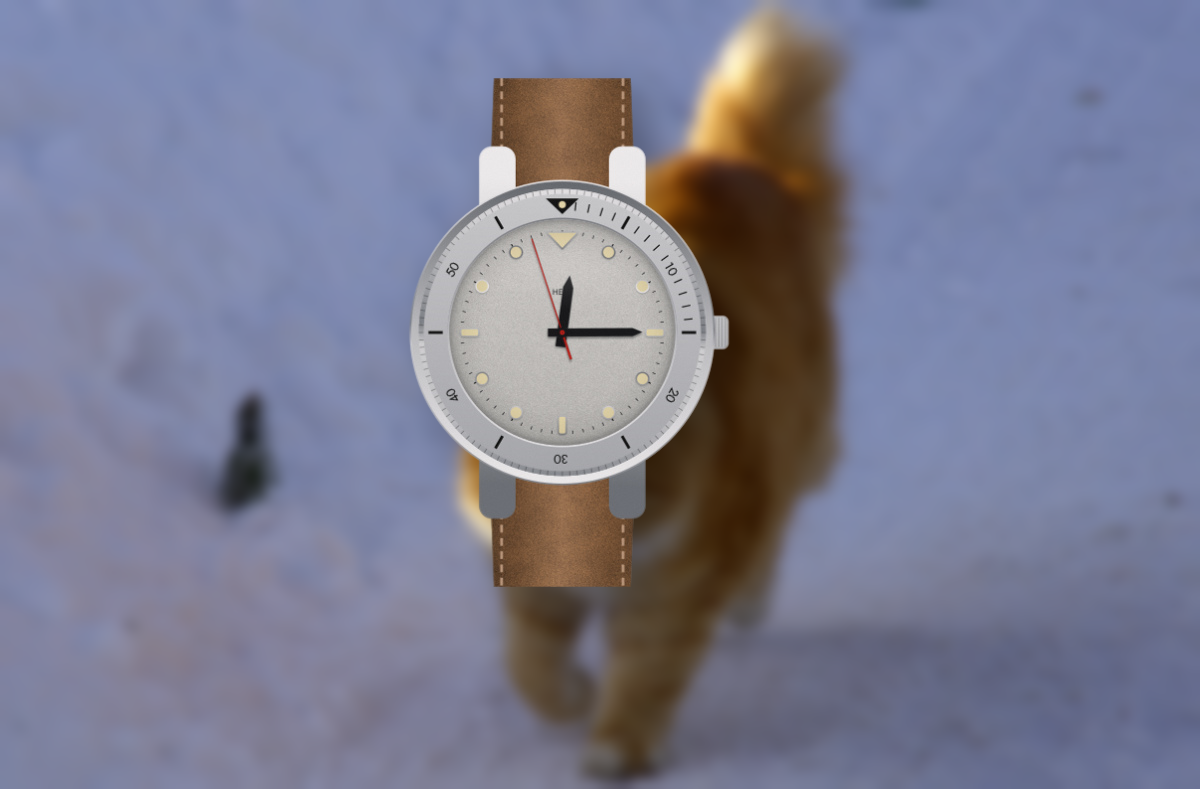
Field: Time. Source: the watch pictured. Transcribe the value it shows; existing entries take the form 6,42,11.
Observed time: 12,14,57
